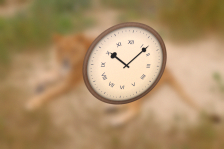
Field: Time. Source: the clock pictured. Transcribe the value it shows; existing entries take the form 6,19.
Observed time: 10,07
